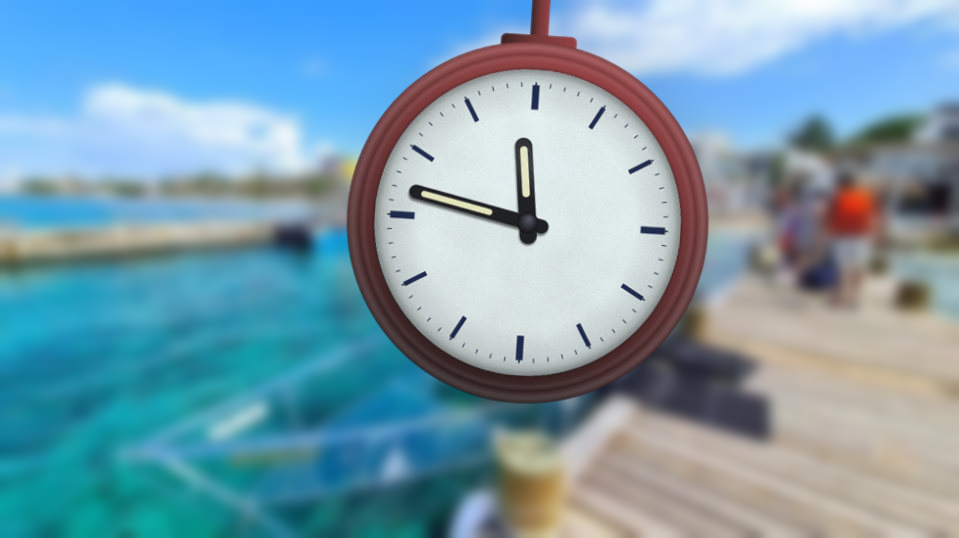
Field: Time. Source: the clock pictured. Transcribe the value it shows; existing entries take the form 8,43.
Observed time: 11,47
